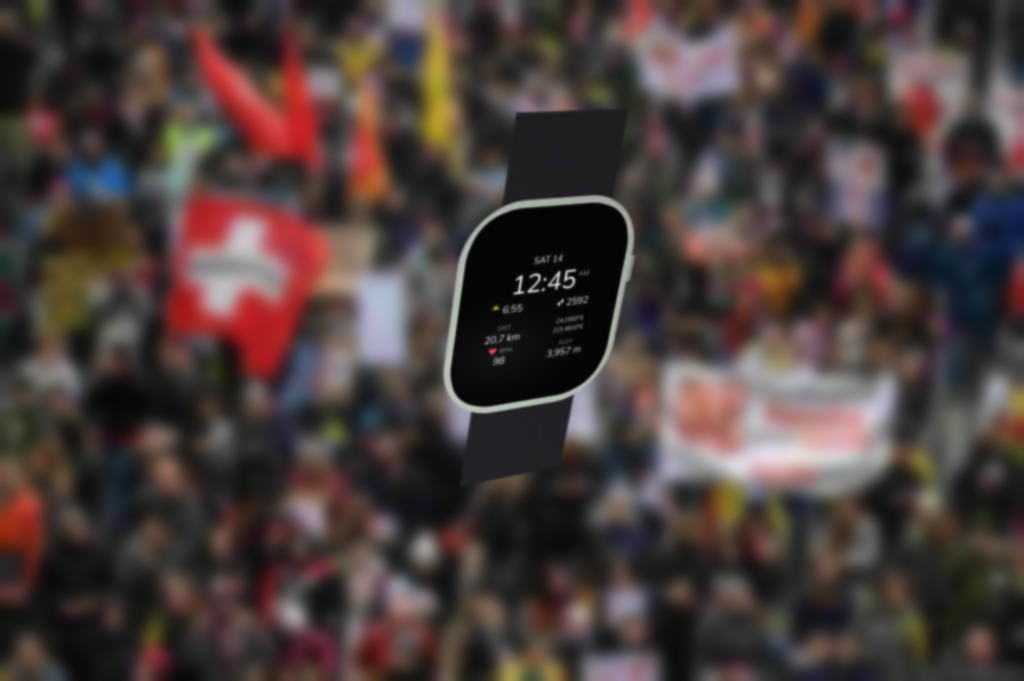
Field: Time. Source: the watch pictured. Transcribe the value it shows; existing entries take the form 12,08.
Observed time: 12,45
